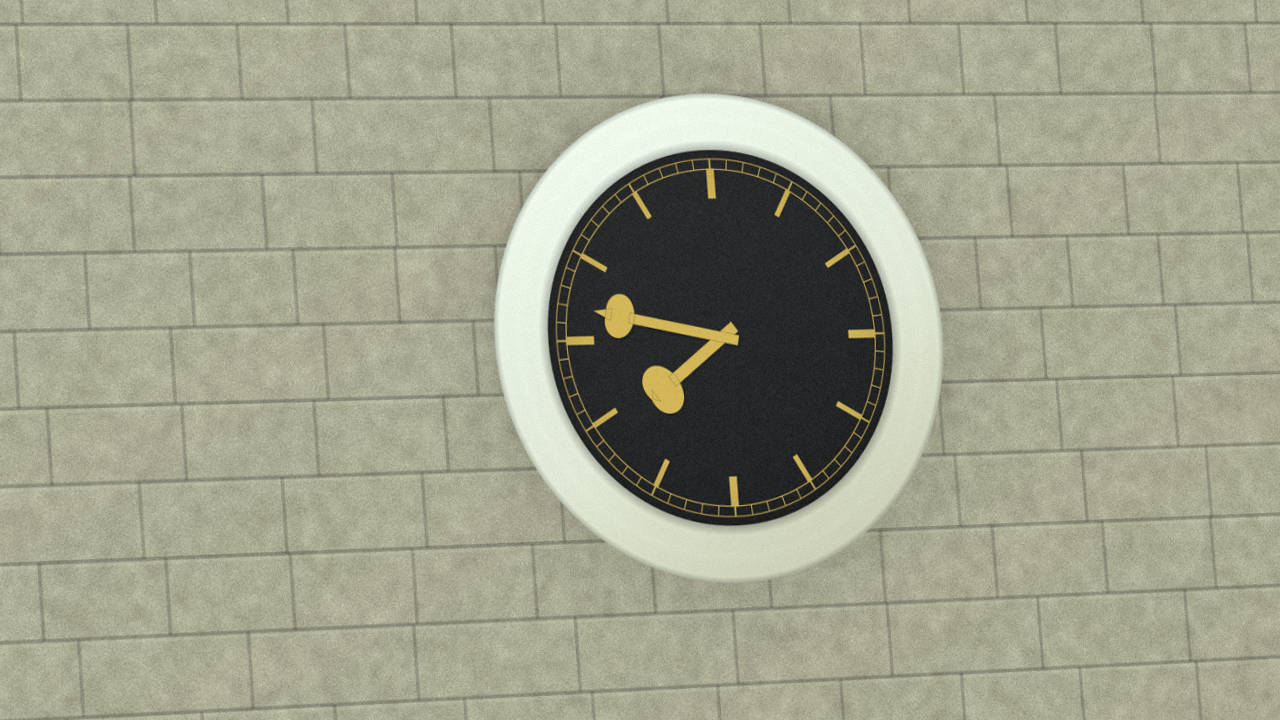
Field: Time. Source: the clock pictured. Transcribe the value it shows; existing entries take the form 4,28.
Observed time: 7,47
